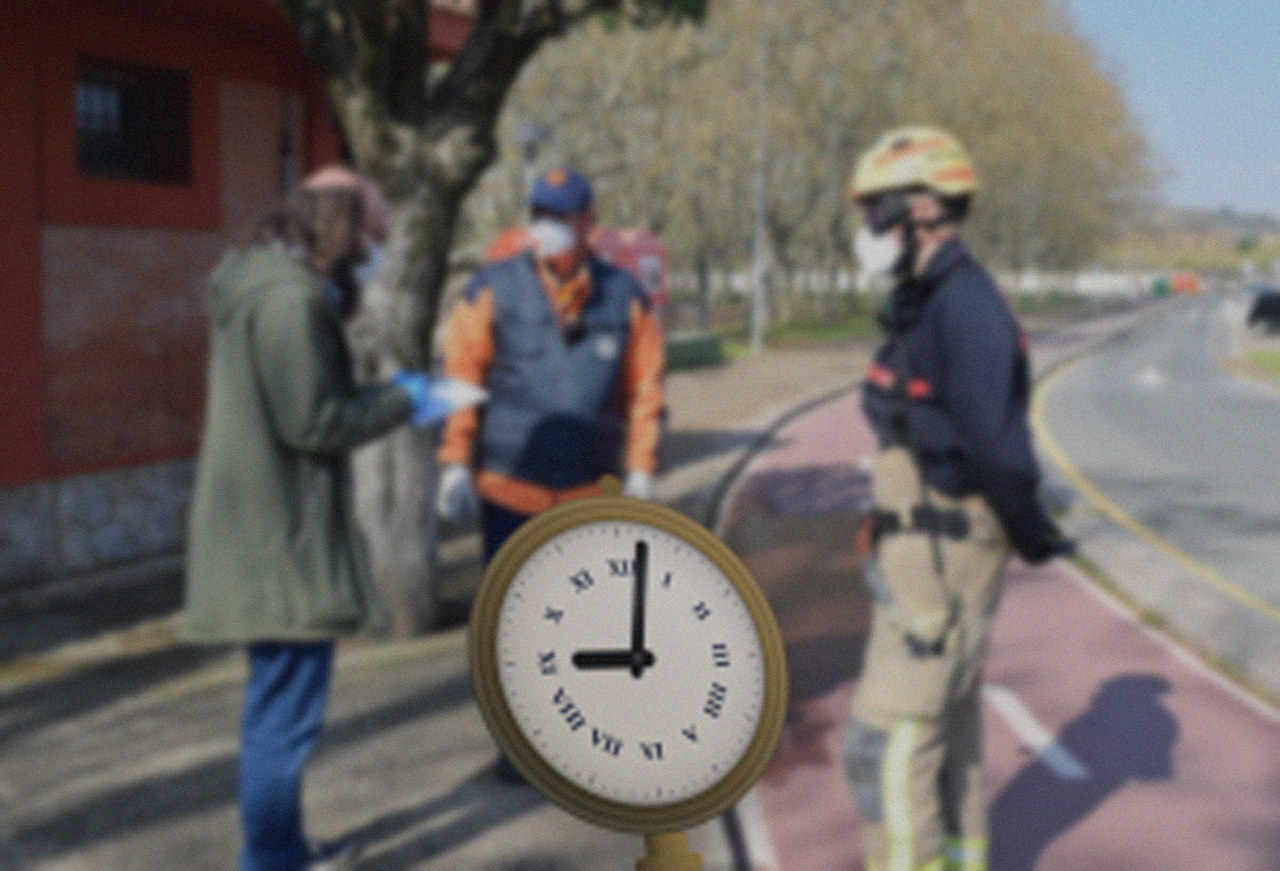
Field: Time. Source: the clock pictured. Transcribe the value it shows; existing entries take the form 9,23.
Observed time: 9,02
